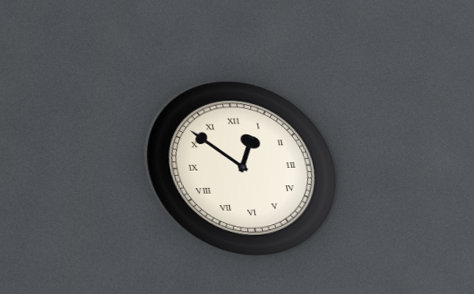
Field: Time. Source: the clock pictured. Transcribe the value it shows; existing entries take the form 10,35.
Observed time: 12,52
